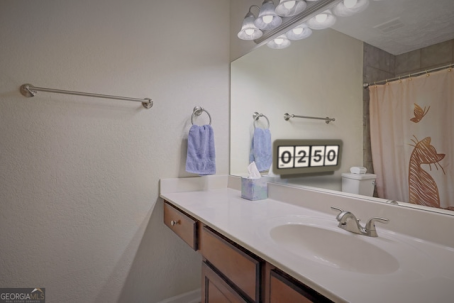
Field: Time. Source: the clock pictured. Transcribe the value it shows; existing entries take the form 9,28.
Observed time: 2,50
